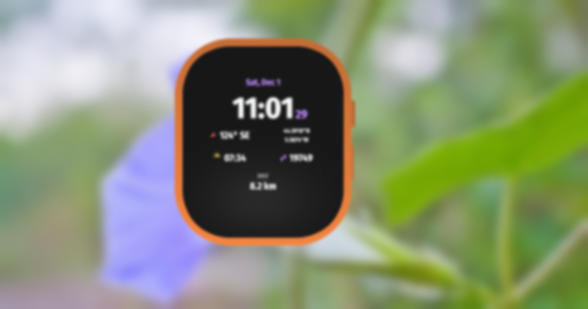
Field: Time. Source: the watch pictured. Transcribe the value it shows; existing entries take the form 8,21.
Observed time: 11,01
